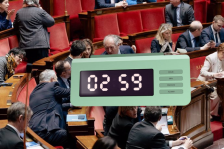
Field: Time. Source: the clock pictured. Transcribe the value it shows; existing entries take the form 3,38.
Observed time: 2,59
